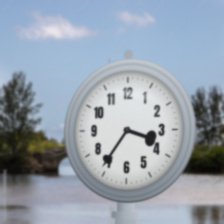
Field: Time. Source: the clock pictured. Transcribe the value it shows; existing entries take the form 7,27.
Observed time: 3,36
